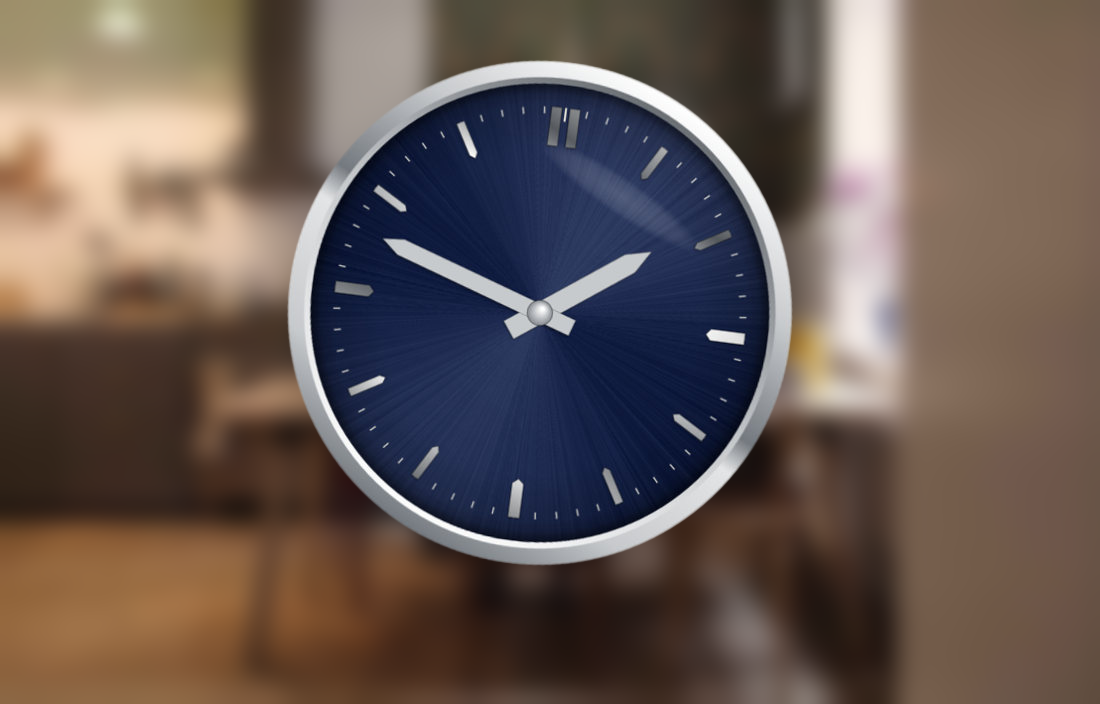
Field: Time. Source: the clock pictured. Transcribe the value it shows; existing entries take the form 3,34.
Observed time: 1,48
